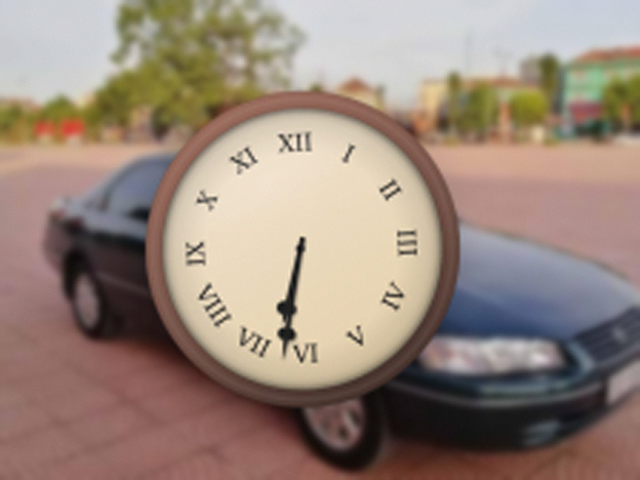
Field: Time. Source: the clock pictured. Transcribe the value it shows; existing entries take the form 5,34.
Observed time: 6,32
